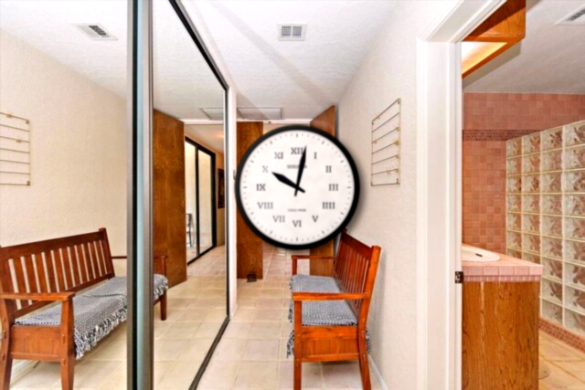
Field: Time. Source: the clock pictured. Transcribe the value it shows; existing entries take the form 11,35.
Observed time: 10,02
